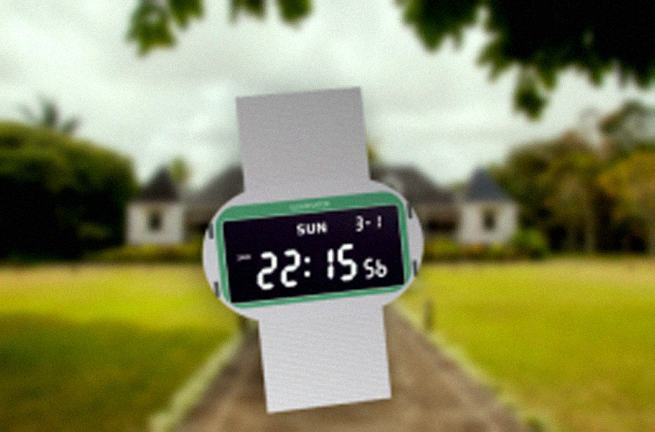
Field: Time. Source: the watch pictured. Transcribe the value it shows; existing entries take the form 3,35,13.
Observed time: 22,15,56
